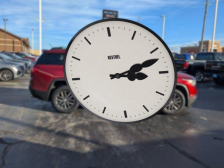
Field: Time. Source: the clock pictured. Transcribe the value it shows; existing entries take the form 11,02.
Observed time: 3,12
